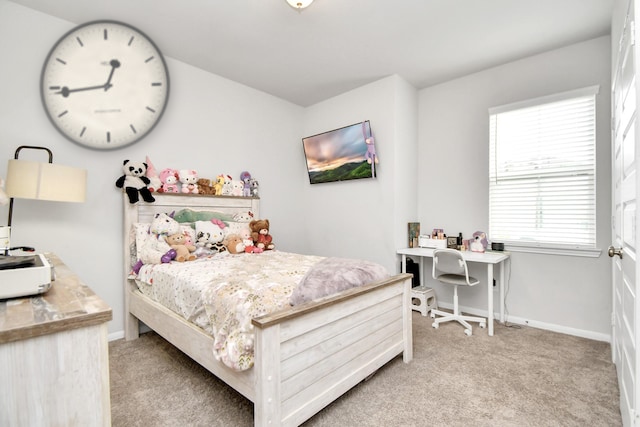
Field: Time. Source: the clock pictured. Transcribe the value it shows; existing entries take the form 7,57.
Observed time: 12,44
